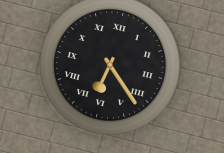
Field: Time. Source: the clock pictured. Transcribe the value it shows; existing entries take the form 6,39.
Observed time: 6,22
